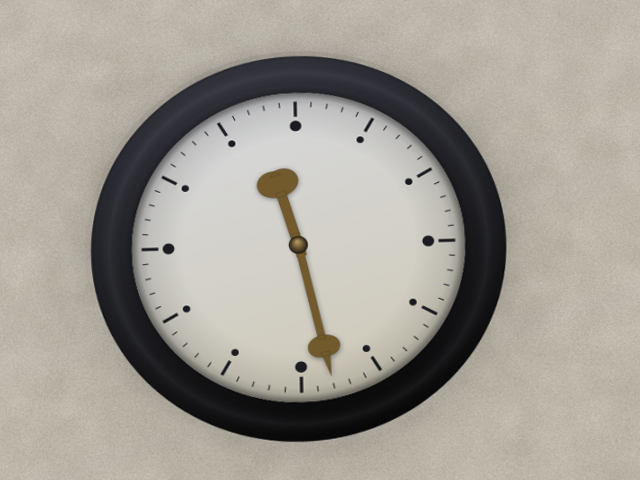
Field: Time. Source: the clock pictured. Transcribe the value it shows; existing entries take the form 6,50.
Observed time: 11,28
